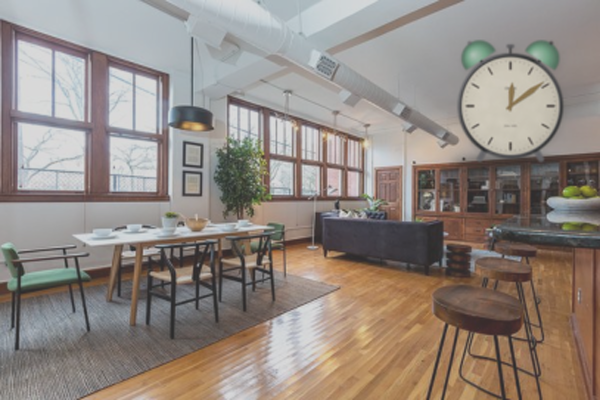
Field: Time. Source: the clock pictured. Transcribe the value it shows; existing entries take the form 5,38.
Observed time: 12,09
